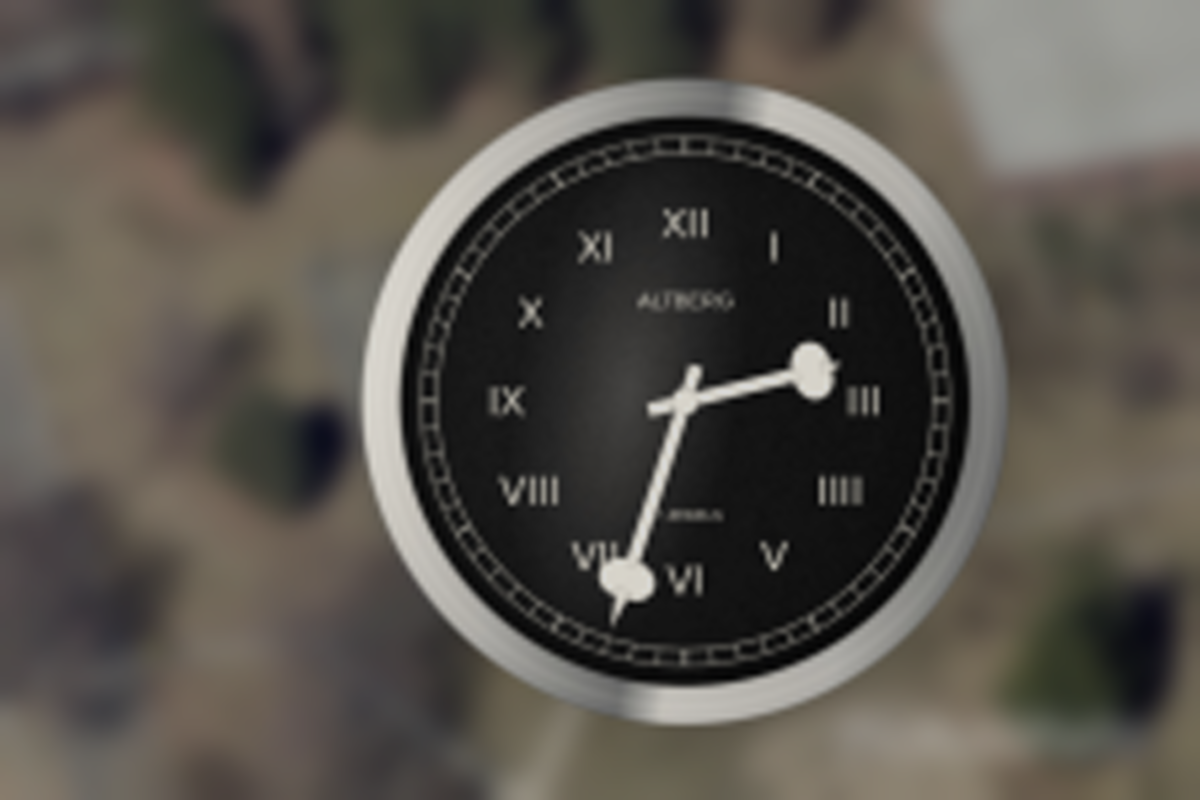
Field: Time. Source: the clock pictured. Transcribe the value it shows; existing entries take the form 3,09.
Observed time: 2,33
